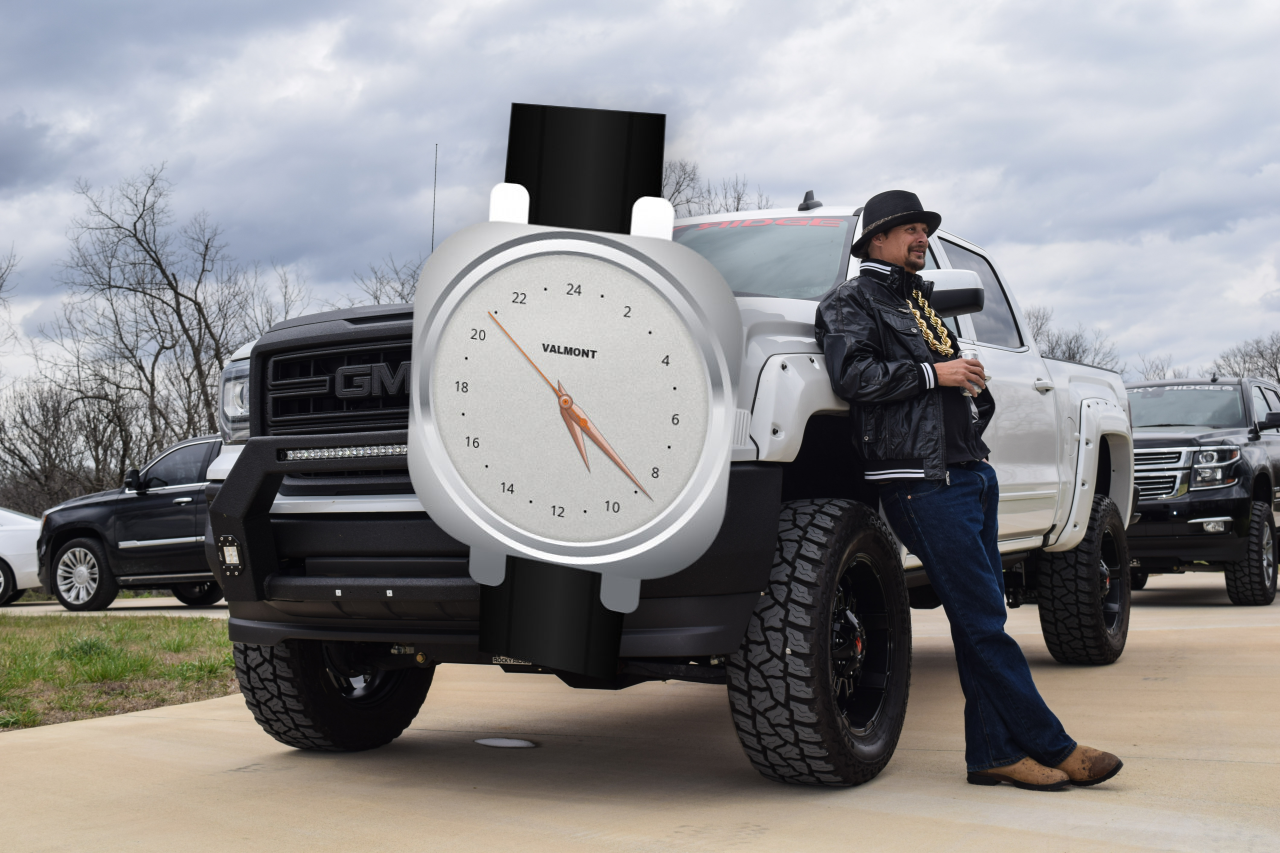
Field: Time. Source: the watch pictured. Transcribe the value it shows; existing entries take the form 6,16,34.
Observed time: 10,21,52
